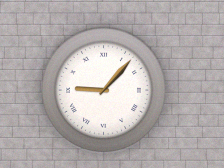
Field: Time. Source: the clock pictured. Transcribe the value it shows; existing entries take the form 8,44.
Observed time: 9,07
